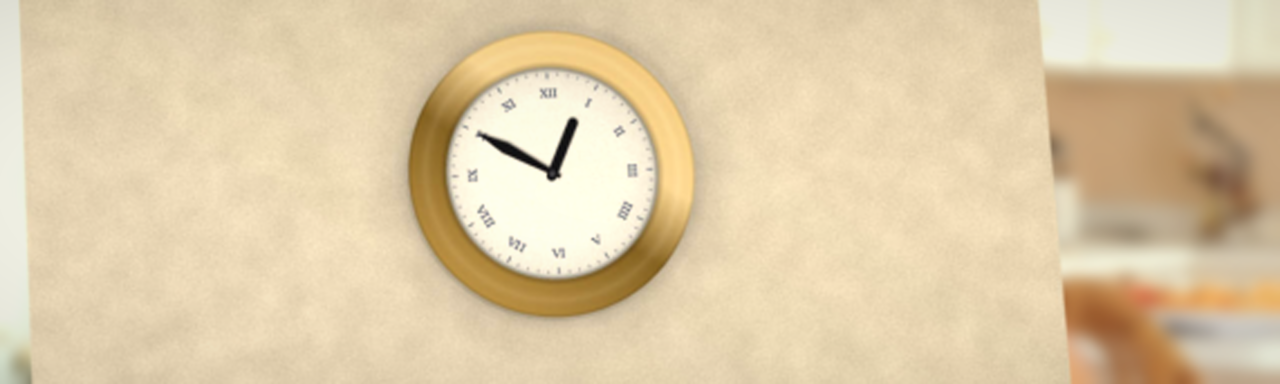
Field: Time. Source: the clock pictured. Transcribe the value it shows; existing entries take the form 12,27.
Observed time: 12,50
